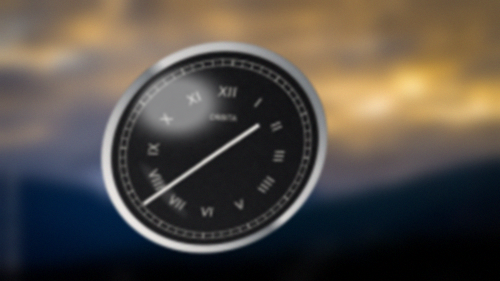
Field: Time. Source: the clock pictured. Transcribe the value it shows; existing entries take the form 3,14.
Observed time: 1,38
